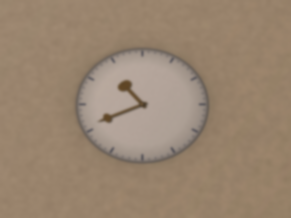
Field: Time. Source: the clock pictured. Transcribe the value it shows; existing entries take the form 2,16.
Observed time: 10,41
